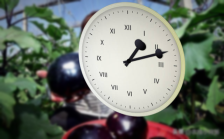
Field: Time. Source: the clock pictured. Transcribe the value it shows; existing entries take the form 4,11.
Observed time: 1,12
